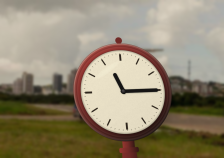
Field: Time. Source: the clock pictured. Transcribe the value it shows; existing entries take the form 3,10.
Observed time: 11,15
